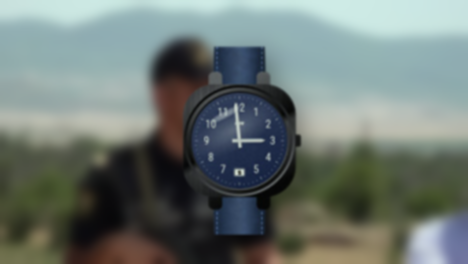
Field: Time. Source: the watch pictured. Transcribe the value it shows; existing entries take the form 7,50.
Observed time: 2,59
